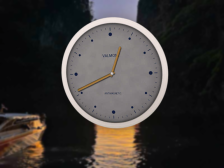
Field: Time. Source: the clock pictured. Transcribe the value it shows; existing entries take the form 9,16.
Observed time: 12,41
